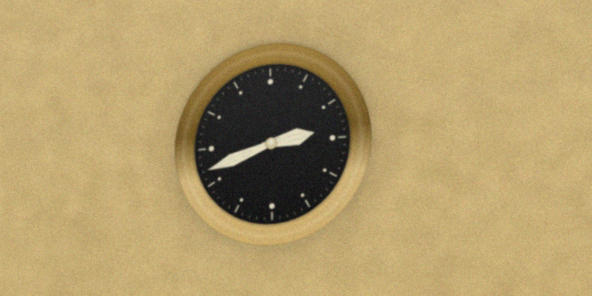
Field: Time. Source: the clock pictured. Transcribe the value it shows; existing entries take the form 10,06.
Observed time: 2,42
